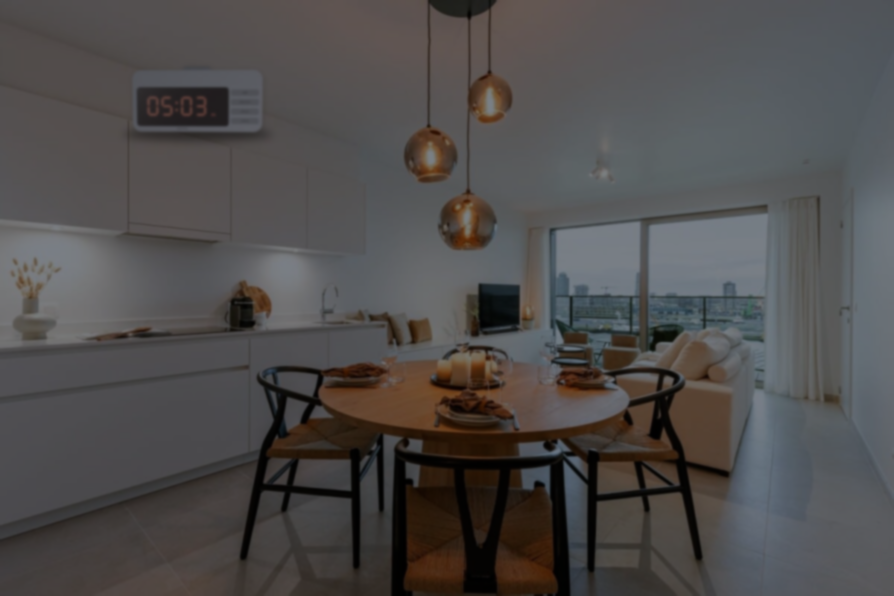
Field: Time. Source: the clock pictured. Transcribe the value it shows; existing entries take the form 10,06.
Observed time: 5,03
